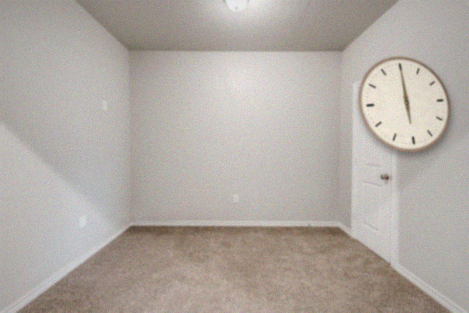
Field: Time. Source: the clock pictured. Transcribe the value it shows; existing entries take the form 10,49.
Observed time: 6,00
